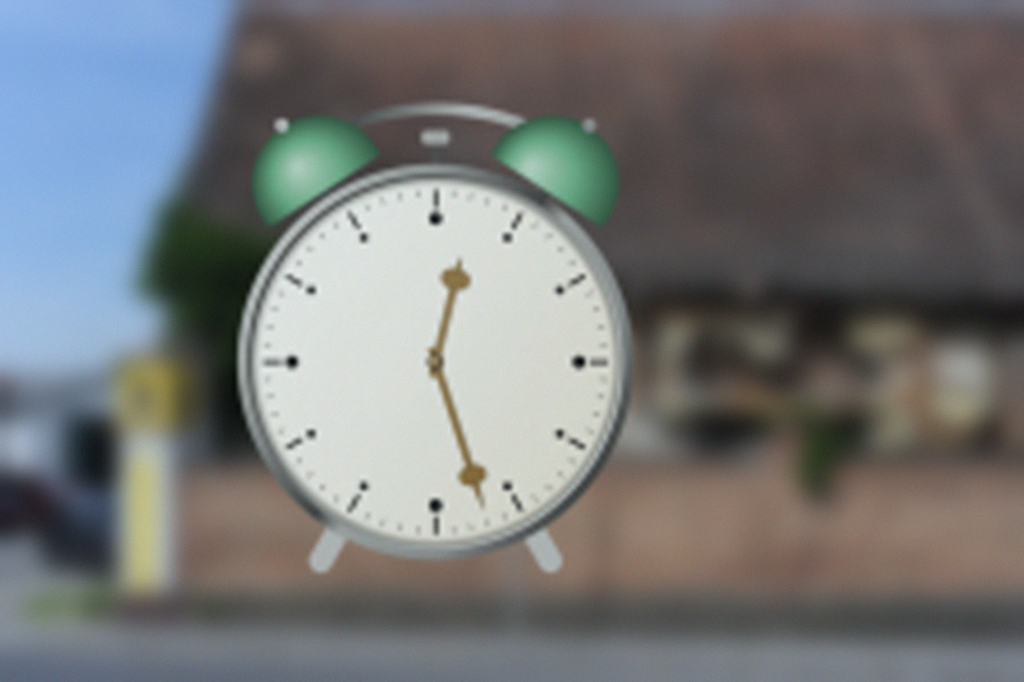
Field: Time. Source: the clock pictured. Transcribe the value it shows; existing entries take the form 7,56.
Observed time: 12,27
